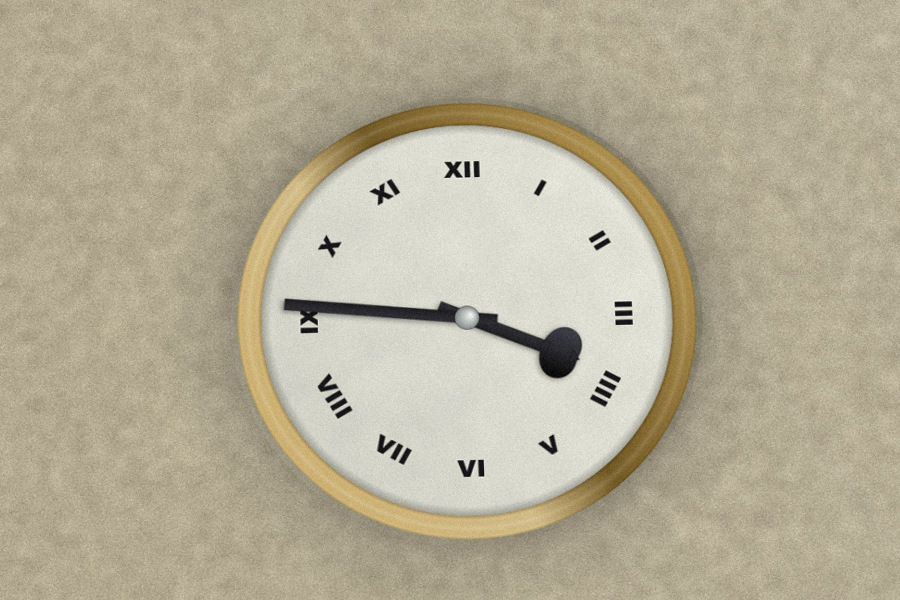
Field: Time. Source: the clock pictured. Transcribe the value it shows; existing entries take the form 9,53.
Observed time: 3,46
